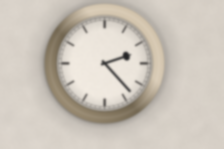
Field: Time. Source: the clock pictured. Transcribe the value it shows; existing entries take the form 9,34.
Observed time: 2,23
